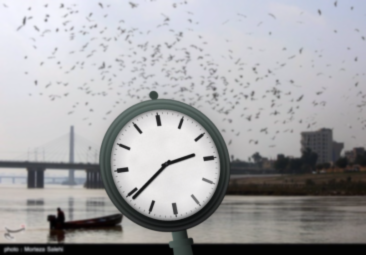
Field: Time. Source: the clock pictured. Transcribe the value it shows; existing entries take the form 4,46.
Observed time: 2,39
